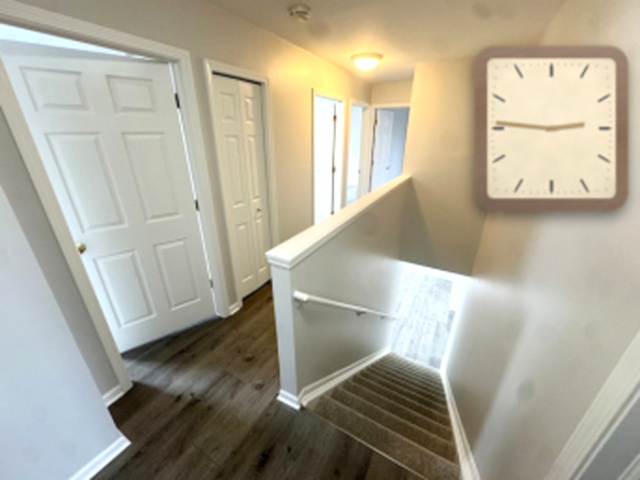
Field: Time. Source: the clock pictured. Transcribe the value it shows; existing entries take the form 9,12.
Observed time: 2,46
